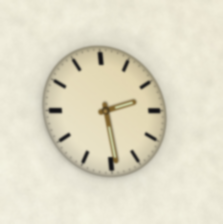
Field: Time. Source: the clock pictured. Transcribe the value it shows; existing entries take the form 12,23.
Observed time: 2,29
